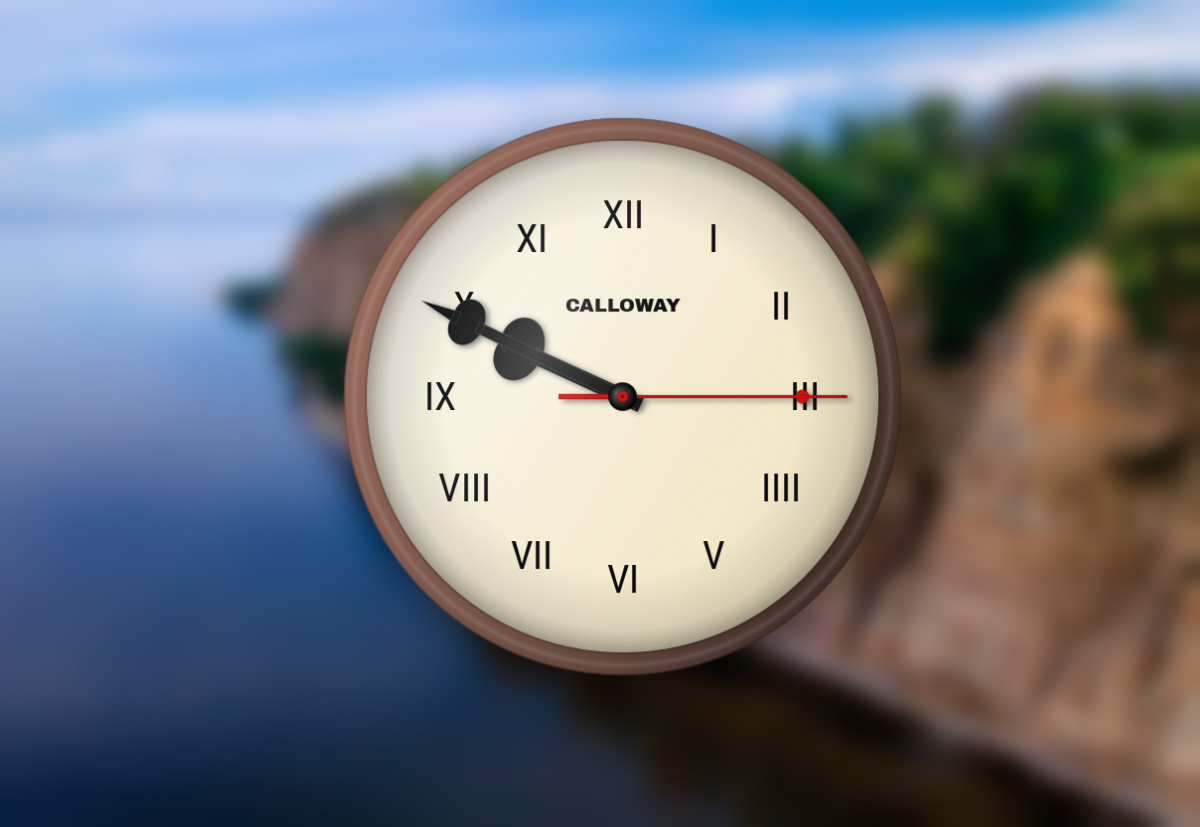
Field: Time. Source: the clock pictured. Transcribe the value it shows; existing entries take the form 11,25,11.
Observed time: 9,49,15
